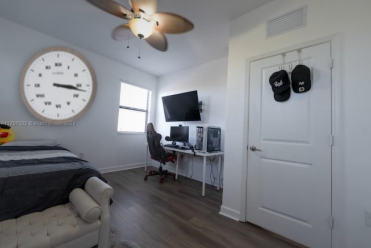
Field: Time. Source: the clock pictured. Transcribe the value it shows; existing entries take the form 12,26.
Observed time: 3,17
